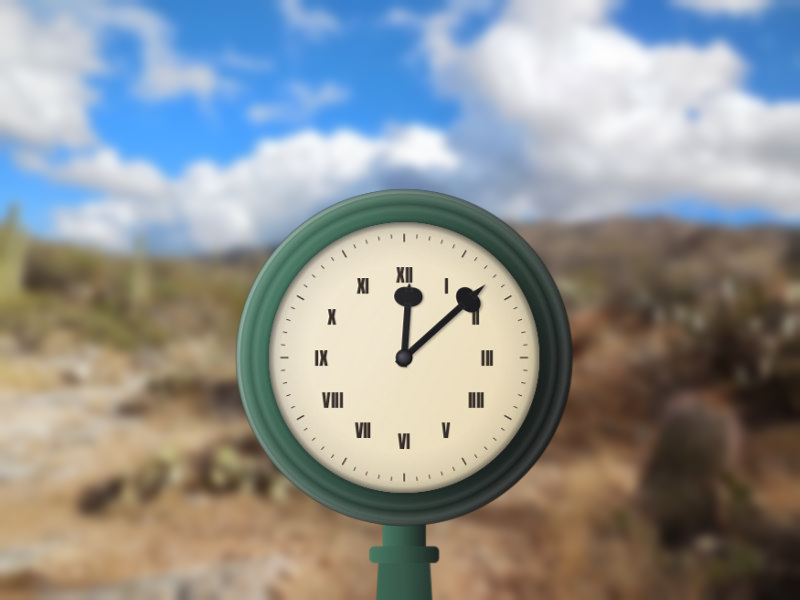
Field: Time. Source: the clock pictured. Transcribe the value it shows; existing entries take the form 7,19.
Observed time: 12,08
